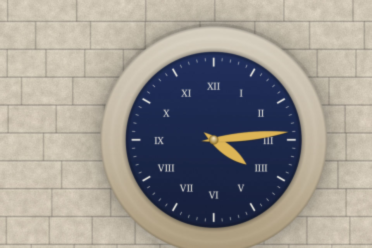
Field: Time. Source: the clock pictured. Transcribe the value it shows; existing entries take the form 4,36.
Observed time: 4,14
